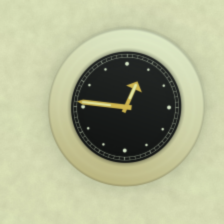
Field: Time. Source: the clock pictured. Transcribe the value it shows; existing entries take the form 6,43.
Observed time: 12,46
